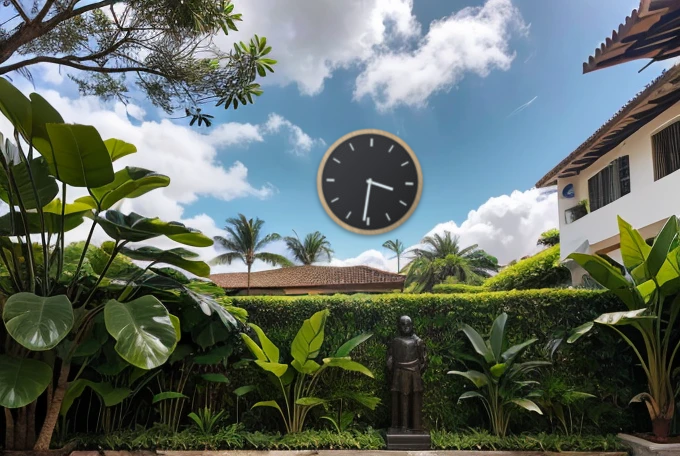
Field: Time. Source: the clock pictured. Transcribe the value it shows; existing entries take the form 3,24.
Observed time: 3,31
